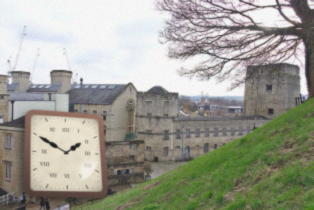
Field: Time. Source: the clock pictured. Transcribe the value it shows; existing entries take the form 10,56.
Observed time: 1,50
